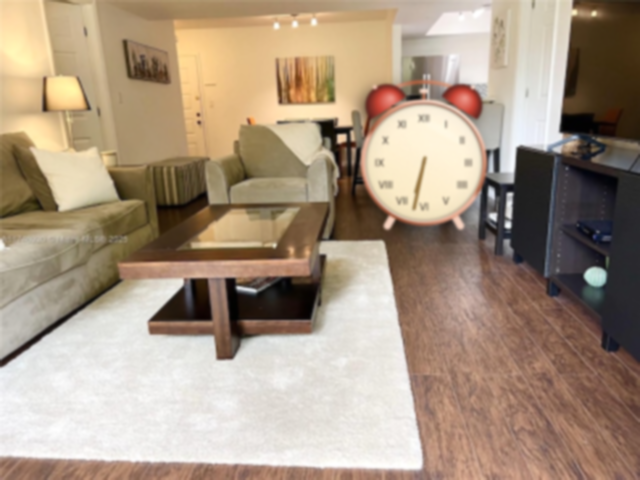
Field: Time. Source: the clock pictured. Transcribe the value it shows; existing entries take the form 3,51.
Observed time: 6,32
